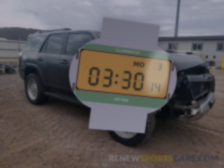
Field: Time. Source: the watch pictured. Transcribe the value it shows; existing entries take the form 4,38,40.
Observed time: 3,30,14
